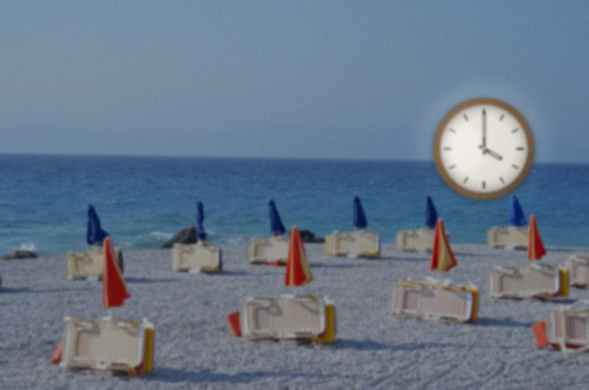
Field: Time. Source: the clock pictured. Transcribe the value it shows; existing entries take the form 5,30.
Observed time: 4,00
